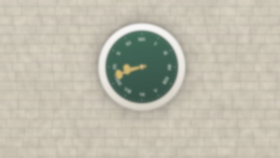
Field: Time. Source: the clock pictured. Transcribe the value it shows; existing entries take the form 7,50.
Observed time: 8,42
